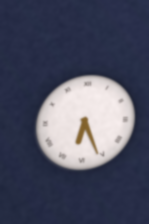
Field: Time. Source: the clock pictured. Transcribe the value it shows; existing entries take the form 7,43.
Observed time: 6,26
